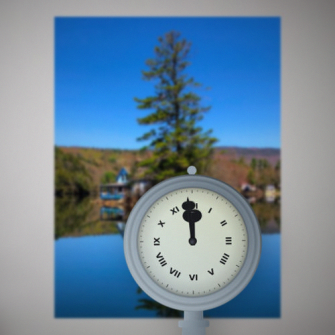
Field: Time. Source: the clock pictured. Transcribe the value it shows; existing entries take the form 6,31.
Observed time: 11,59
